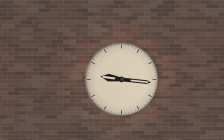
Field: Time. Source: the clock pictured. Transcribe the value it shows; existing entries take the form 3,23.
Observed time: 9,16
